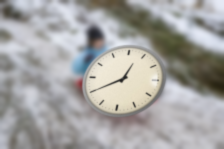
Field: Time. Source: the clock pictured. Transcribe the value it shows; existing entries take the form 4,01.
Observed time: 12,40
